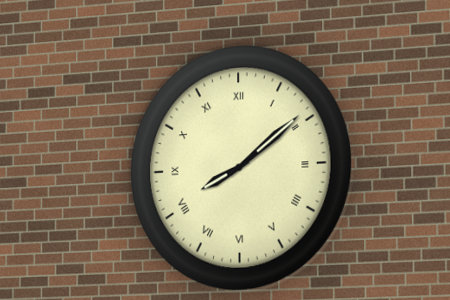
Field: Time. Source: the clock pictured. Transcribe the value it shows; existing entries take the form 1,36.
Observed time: 8,09
